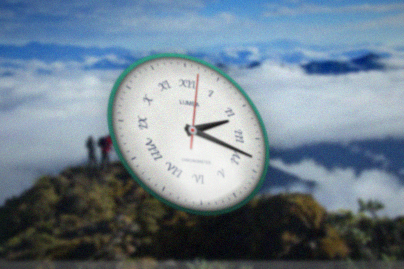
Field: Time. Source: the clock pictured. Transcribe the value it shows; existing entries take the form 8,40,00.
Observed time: 2,18,02
